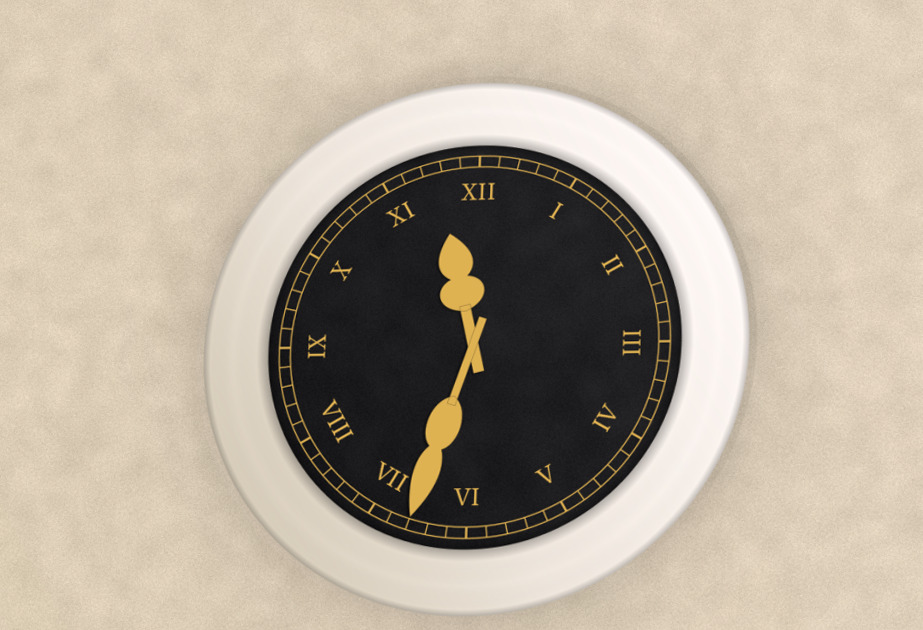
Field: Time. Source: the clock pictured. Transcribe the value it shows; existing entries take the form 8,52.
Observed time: 11,33
